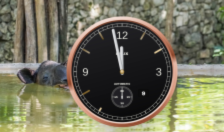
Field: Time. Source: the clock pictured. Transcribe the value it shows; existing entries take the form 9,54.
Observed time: 11,58
